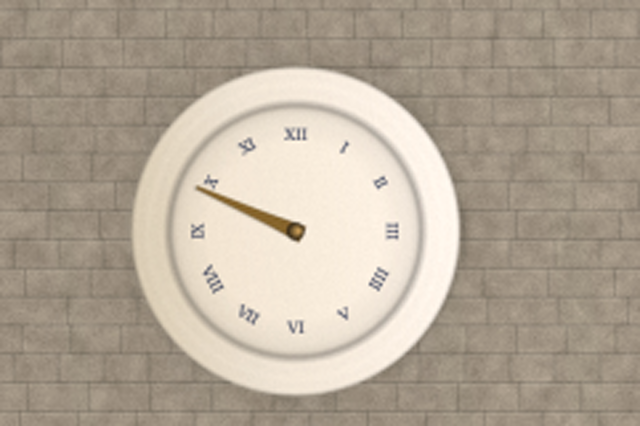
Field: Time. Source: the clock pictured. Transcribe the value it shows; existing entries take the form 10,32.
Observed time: 9,49
